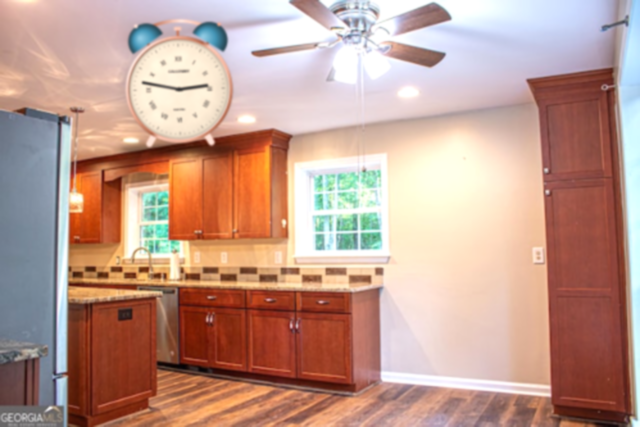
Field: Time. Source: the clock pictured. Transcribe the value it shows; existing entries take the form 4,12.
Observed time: 2,47
